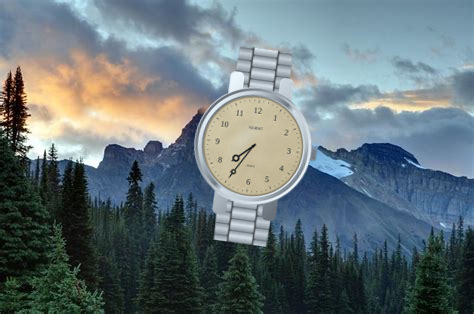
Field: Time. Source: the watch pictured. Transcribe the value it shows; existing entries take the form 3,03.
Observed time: 7,35
